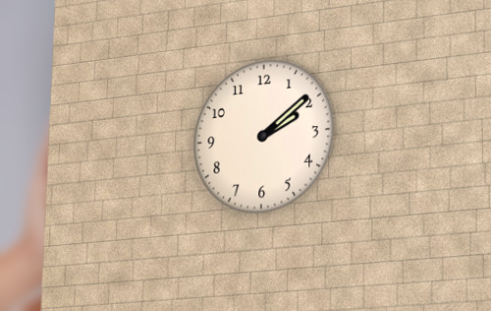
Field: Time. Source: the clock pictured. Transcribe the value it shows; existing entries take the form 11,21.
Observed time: 2,09
